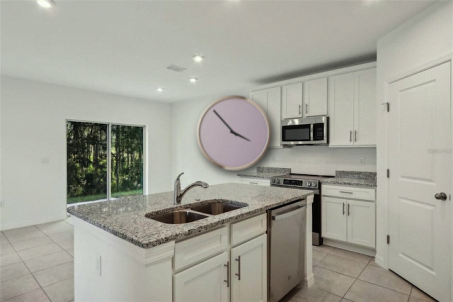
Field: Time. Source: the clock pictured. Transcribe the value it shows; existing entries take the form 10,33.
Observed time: 3,53
